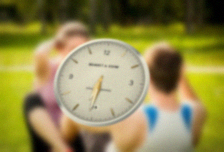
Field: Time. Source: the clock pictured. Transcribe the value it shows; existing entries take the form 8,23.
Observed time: 6,31
